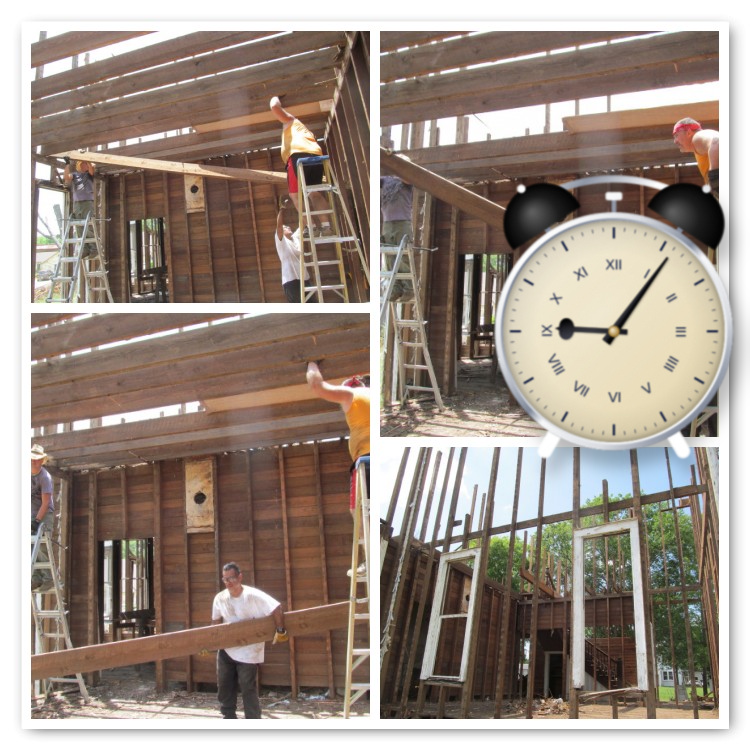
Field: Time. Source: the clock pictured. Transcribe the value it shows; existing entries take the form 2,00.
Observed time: 9,06
